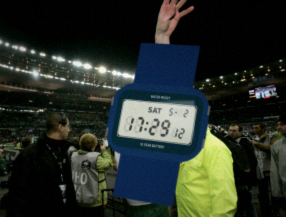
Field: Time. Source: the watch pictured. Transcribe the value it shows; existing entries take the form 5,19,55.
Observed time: 17,29,12
